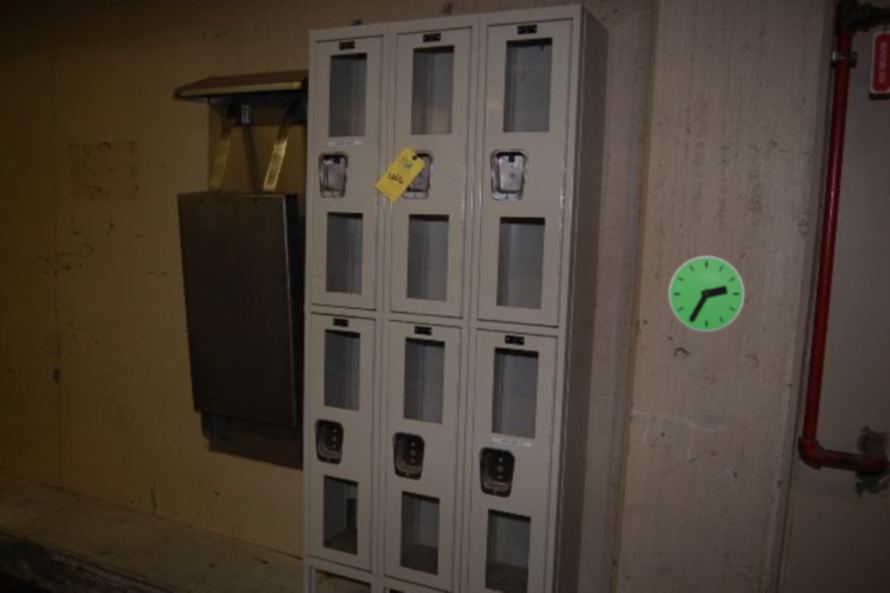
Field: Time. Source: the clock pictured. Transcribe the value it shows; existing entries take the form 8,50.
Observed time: 2,35
